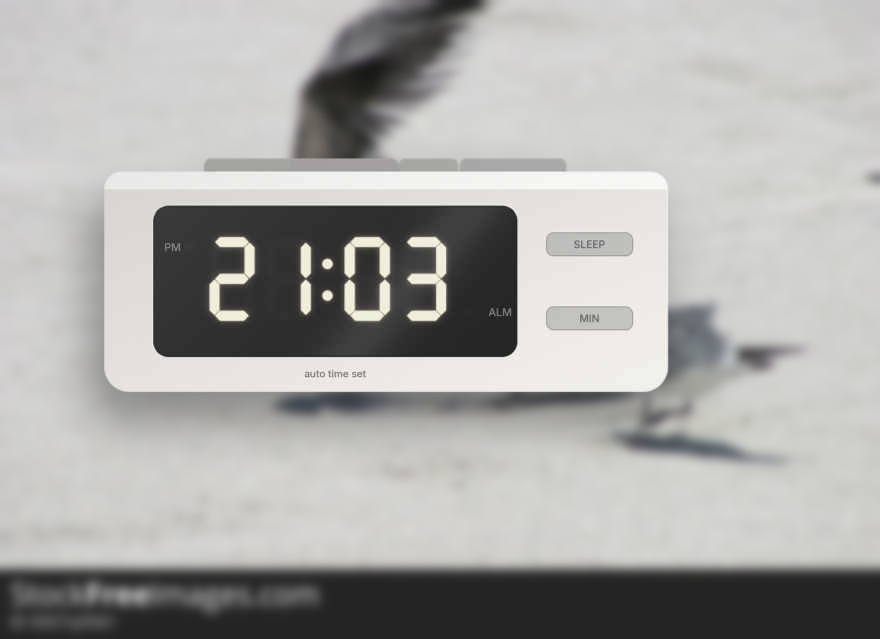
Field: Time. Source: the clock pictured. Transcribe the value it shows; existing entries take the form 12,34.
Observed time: 21,03
